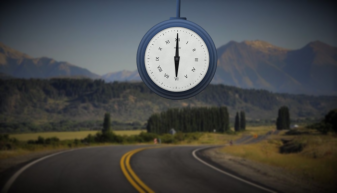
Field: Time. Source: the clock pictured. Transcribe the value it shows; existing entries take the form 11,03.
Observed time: 6,00
